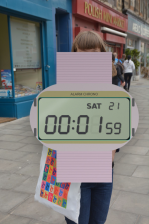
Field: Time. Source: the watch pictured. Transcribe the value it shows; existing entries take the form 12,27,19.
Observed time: 0,01,59
